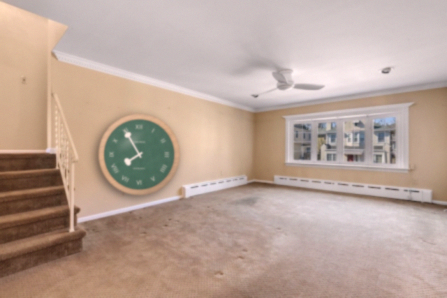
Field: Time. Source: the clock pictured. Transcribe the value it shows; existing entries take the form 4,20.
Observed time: 7,55
